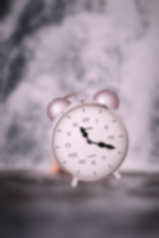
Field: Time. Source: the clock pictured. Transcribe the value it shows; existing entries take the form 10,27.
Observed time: 11,19
